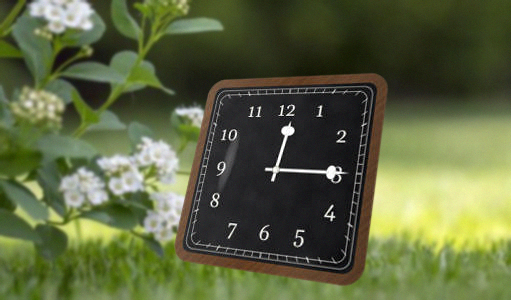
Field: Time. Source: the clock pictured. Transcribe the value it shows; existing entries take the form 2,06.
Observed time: 12,15
